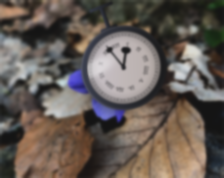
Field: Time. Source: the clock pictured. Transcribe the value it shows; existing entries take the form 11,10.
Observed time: 12,57
